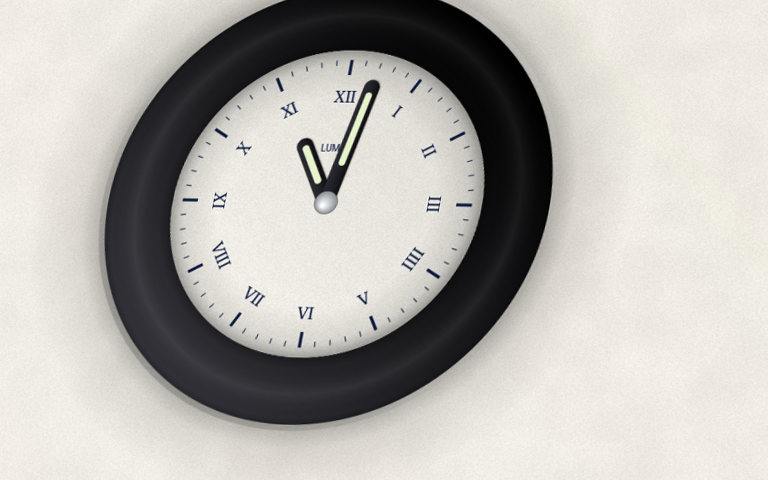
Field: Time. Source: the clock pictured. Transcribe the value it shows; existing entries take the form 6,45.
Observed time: 11,02
